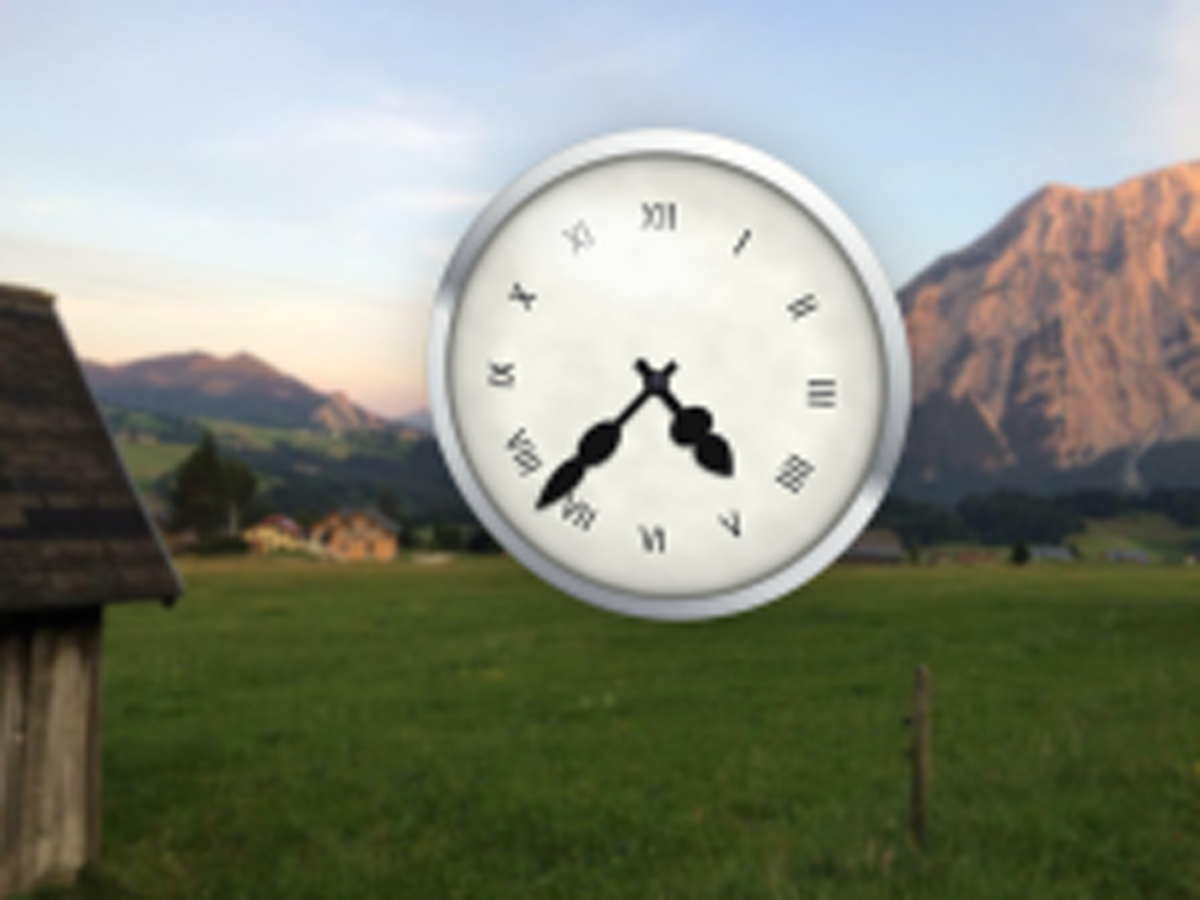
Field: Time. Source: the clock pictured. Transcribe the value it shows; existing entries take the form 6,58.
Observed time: 4,37
